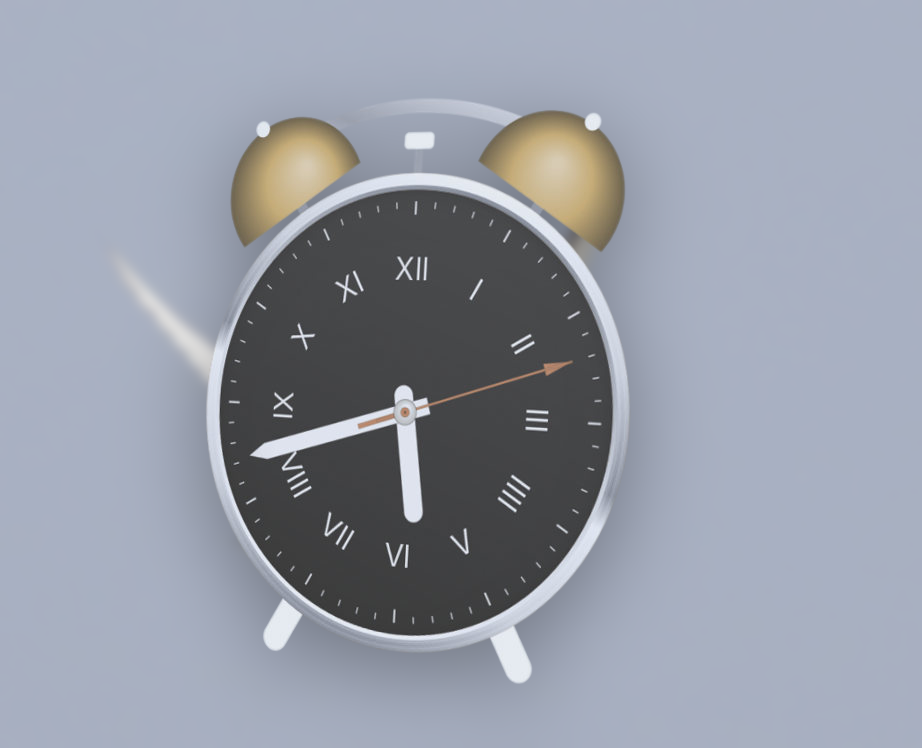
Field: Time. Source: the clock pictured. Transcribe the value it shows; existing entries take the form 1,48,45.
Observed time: 5,42,12
